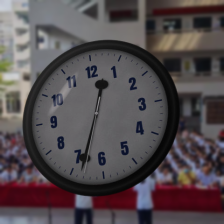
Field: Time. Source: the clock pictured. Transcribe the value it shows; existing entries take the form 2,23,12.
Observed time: 12,33,33
